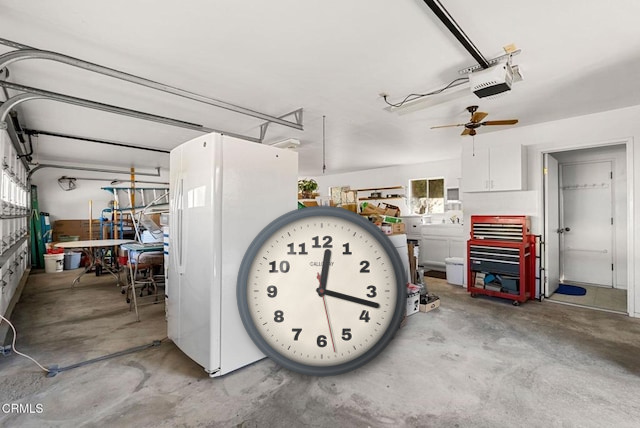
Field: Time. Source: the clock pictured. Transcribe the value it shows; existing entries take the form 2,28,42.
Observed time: 12,17,28
